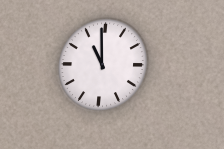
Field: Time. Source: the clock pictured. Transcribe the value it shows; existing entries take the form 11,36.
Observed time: 10,59
